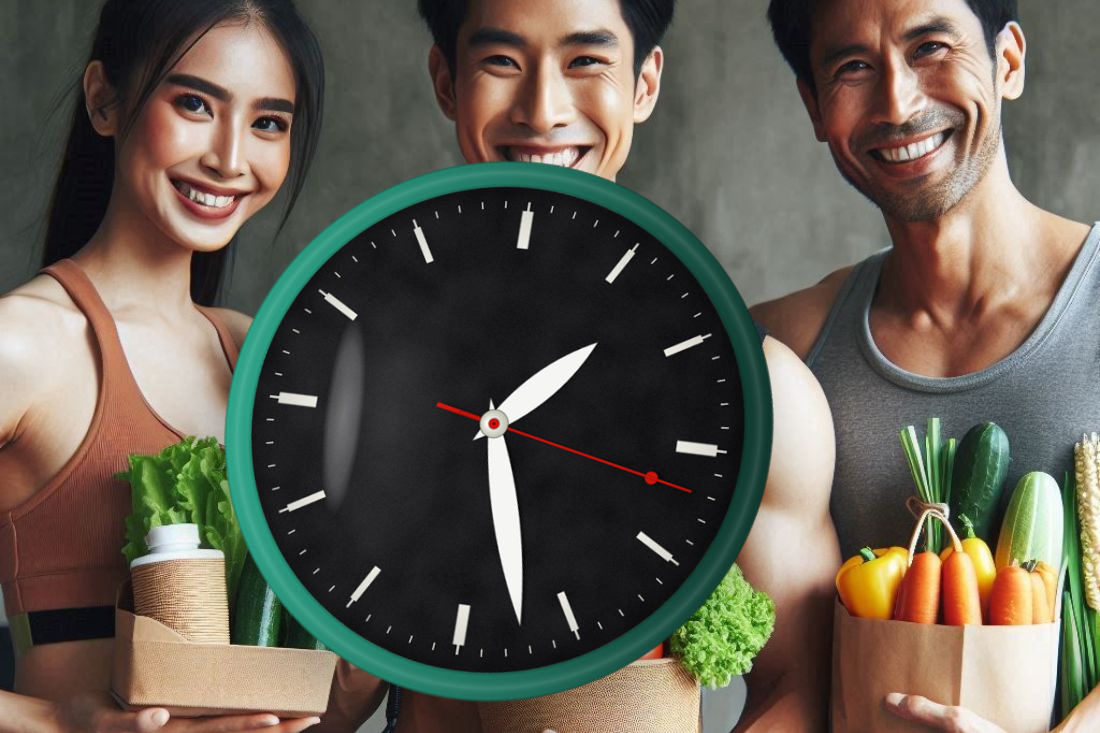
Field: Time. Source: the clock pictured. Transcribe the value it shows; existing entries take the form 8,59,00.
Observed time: 1,27,17
